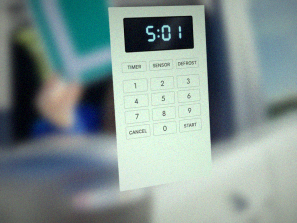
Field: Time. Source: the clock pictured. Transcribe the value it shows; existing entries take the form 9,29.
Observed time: 5,01
